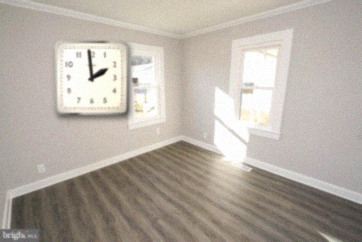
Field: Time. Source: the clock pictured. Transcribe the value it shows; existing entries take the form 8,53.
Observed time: 1,59
